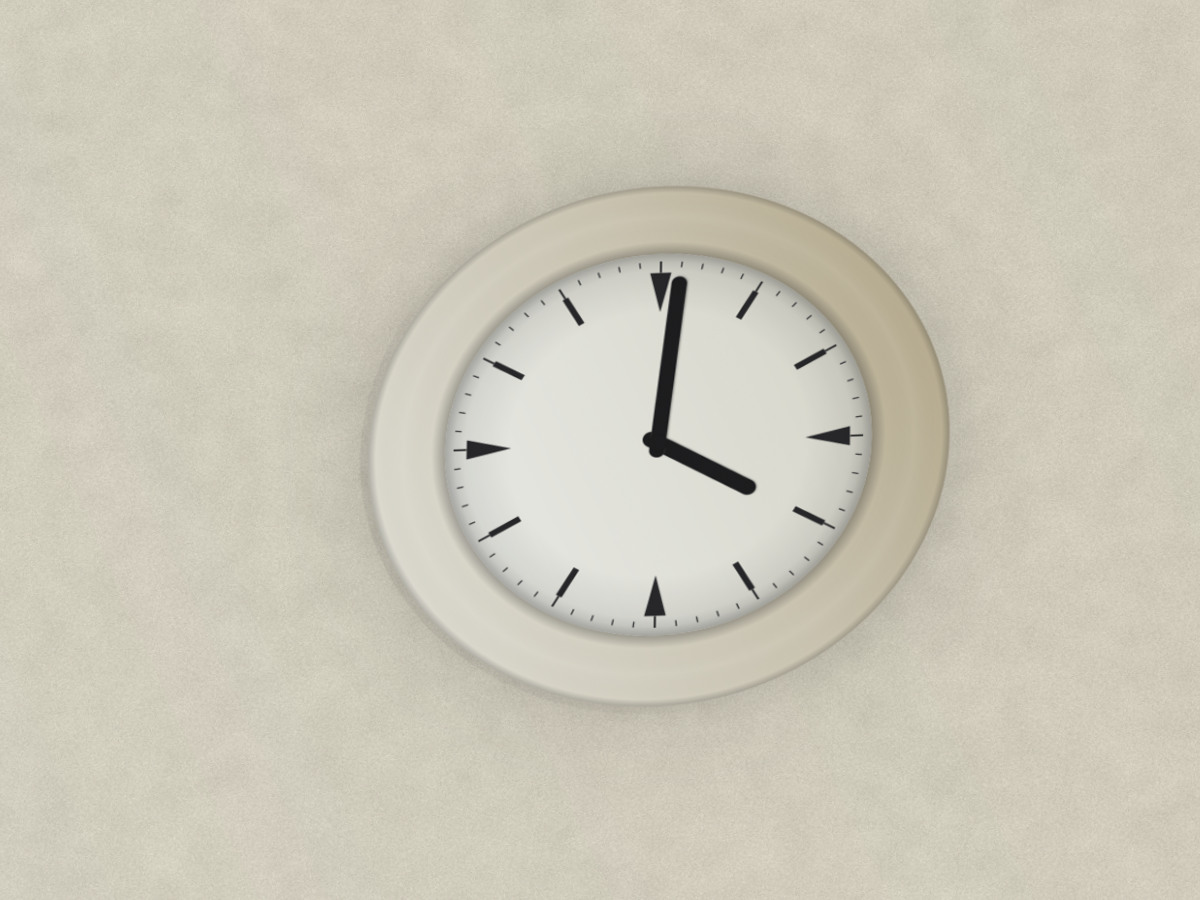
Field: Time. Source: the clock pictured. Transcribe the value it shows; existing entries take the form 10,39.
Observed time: 4,01
